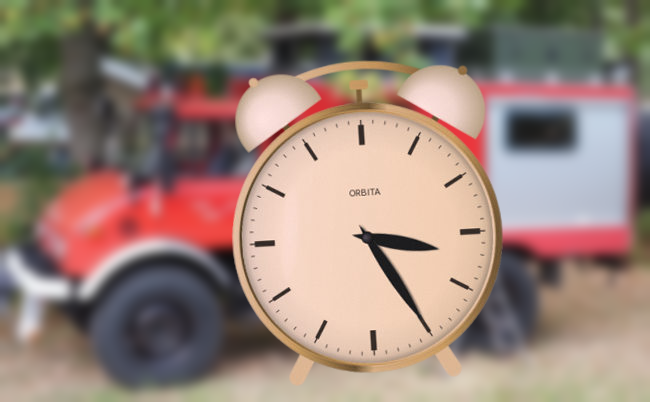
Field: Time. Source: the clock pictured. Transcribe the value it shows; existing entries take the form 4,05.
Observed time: 3,25
